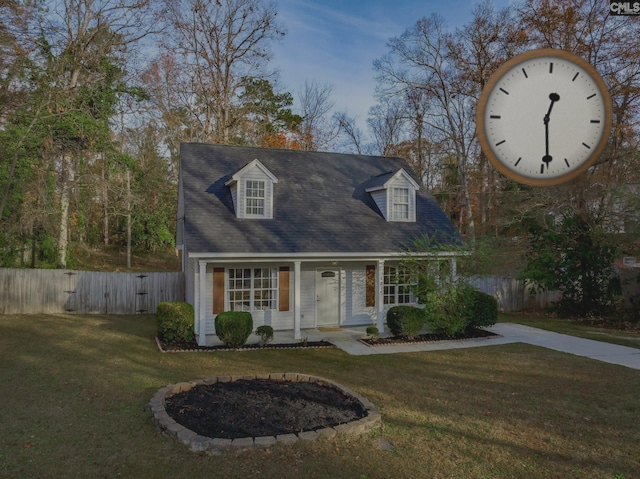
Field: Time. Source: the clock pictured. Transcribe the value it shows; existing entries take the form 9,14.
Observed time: 12,29
